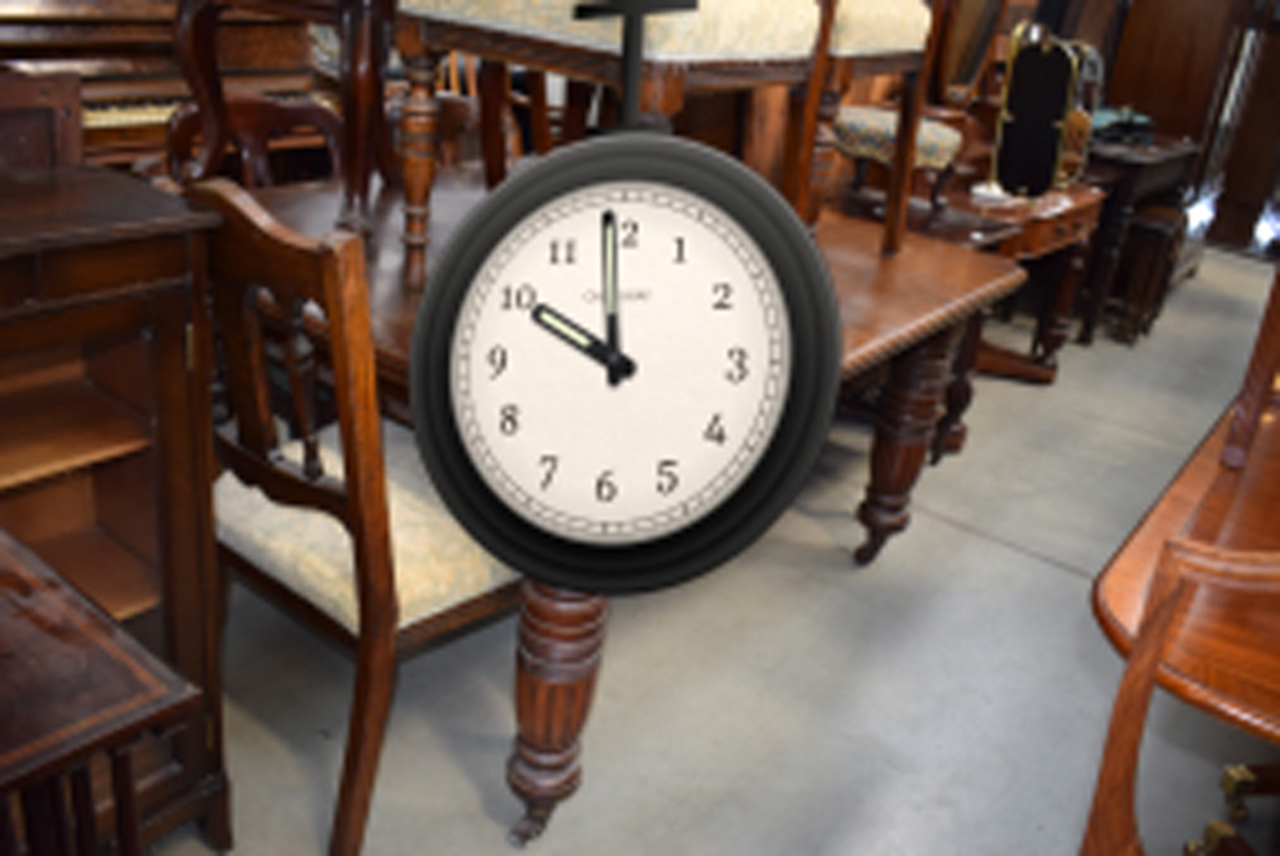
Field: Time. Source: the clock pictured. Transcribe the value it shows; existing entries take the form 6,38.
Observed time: 9,59
